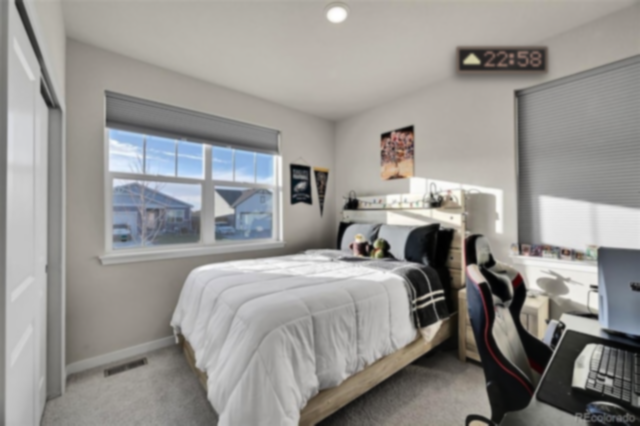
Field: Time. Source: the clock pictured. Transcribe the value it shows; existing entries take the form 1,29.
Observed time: 22,58
